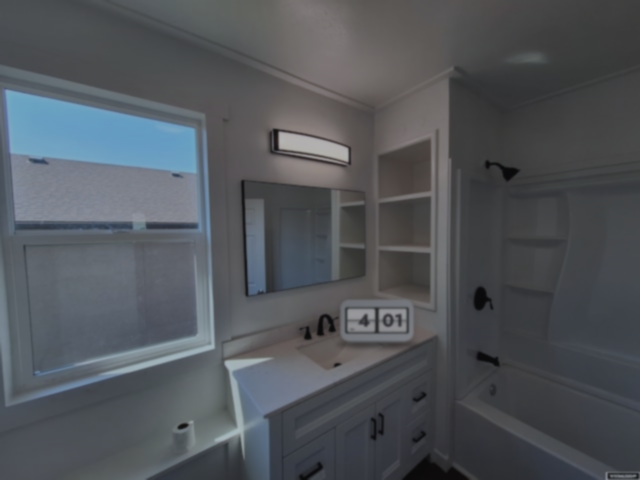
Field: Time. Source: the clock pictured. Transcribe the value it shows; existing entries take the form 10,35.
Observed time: 4,01
